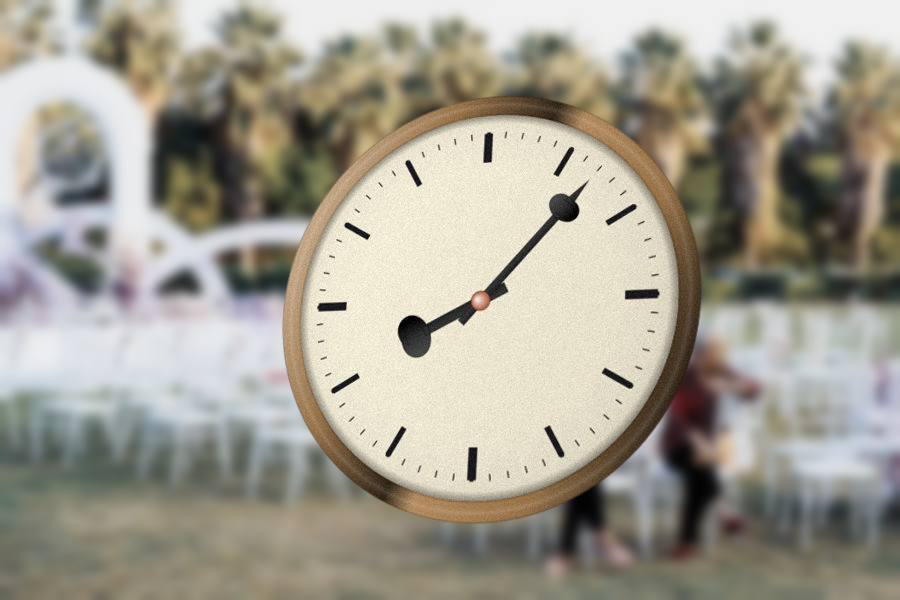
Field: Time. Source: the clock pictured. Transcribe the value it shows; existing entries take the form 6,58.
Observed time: 8,07
